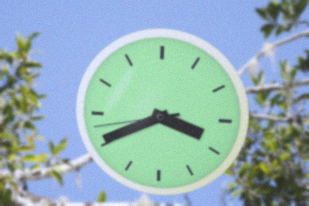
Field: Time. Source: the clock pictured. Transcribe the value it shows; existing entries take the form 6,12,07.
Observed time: 3,40,43
